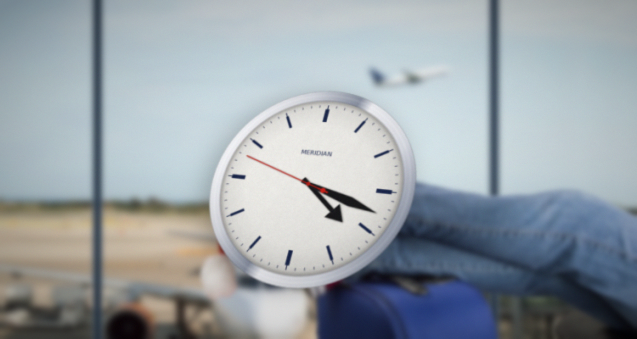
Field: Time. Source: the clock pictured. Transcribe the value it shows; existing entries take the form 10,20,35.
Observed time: 4,17,48
